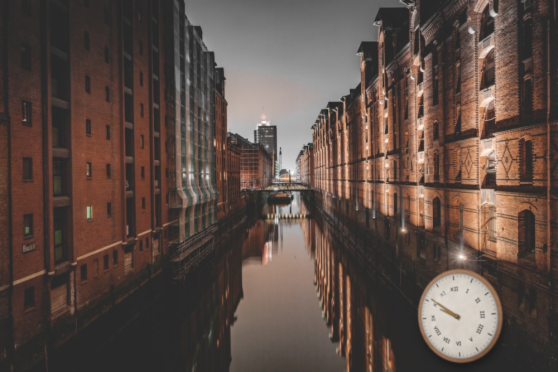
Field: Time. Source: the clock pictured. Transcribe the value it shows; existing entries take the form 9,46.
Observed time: 9,51
